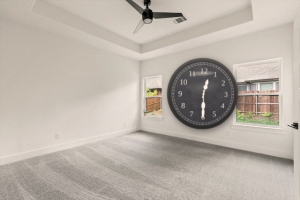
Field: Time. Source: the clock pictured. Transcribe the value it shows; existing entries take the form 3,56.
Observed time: 12,30
